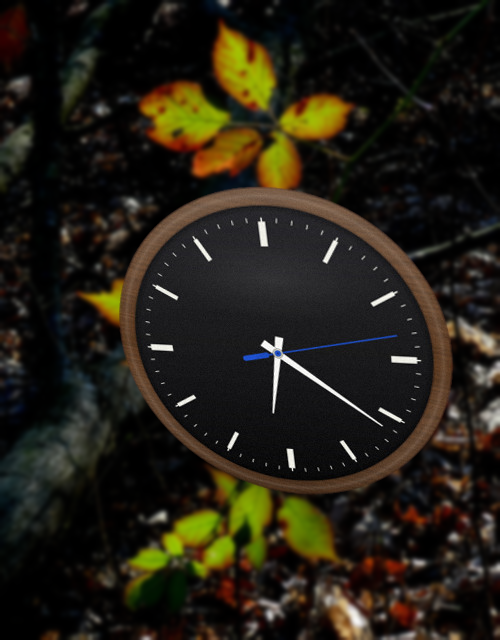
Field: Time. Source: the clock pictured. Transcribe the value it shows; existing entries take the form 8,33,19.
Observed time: 6,21,13
